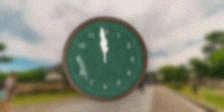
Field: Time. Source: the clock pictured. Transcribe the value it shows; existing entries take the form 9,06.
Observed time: 11,59
